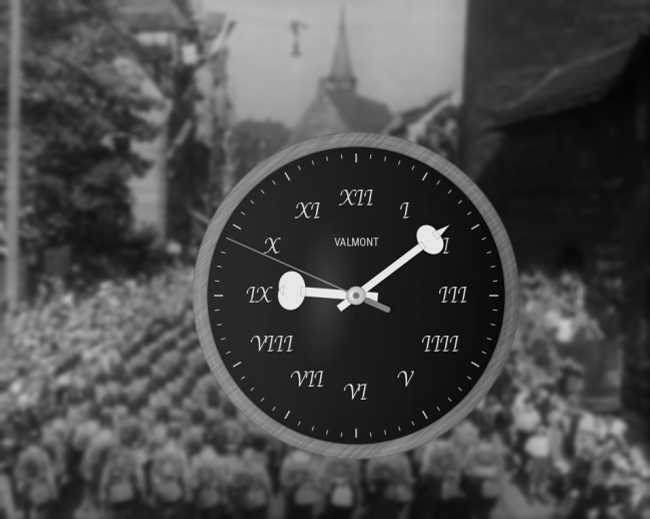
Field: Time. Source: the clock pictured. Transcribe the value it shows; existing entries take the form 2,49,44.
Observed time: 9,08,49
